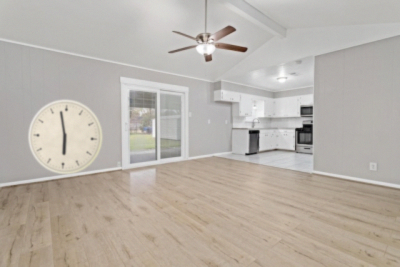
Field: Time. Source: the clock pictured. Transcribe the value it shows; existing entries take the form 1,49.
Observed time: 5,58
